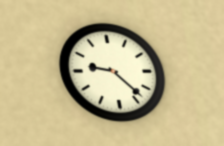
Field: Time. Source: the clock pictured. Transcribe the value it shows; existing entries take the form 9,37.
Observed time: 9,23
